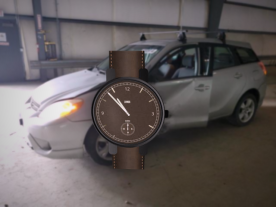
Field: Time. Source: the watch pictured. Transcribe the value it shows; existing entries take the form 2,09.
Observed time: 10,53
